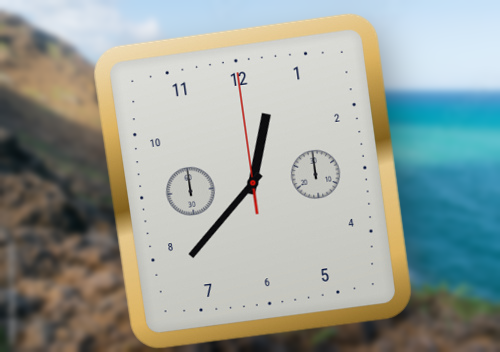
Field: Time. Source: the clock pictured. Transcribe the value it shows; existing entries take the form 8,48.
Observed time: 12,38
